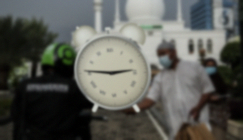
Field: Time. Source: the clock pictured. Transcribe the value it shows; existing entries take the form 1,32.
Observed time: 2,46
